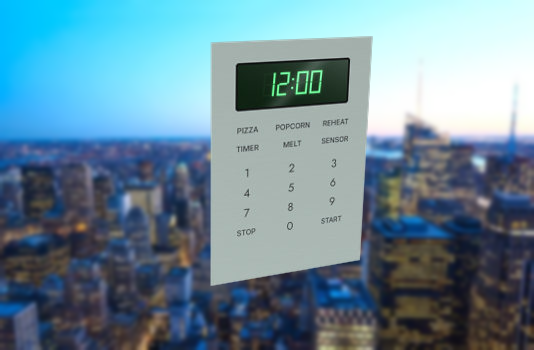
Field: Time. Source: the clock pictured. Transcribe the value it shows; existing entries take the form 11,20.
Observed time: 12,00
